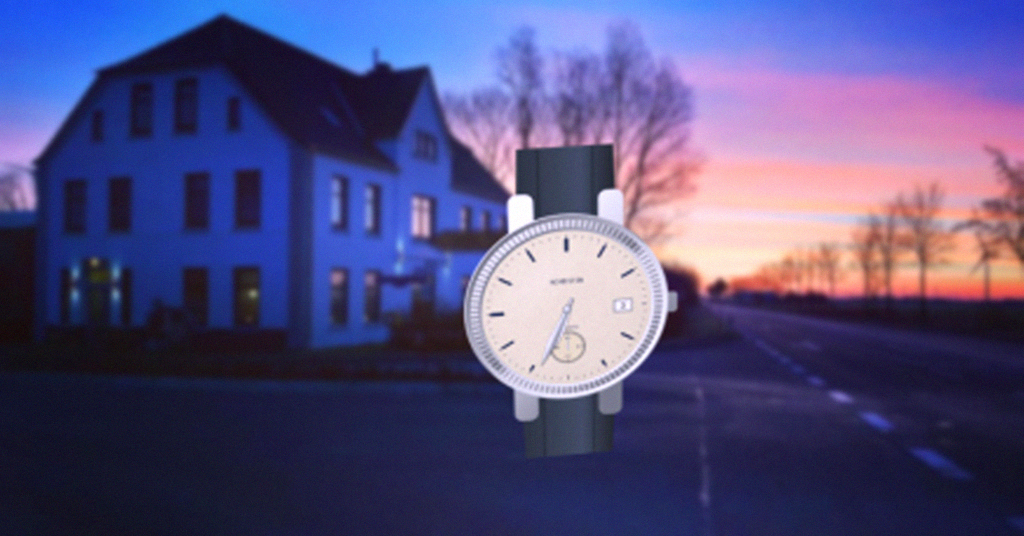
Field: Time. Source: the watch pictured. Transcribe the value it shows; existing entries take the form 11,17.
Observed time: 6,34
